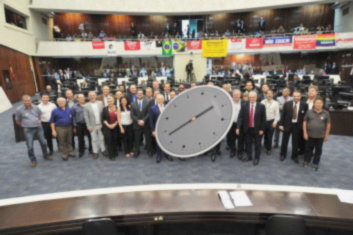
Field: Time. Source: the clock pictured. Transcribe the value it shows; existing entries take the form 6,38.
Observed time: 1,38
